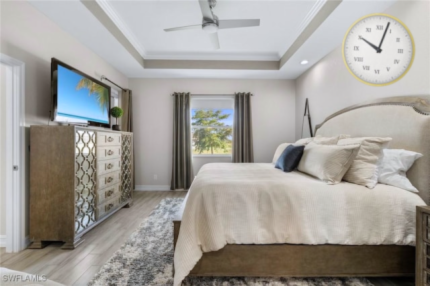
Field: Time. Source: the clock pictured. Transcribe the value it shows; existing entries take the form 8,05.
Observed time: 10,03
